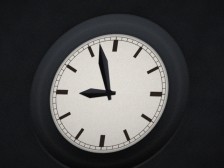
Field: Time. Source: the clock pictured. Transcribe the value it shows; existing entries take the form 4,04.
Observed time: 8,57
